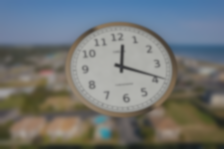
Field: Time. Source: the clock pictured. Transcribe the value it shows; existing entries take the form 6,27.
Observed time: 12,19
